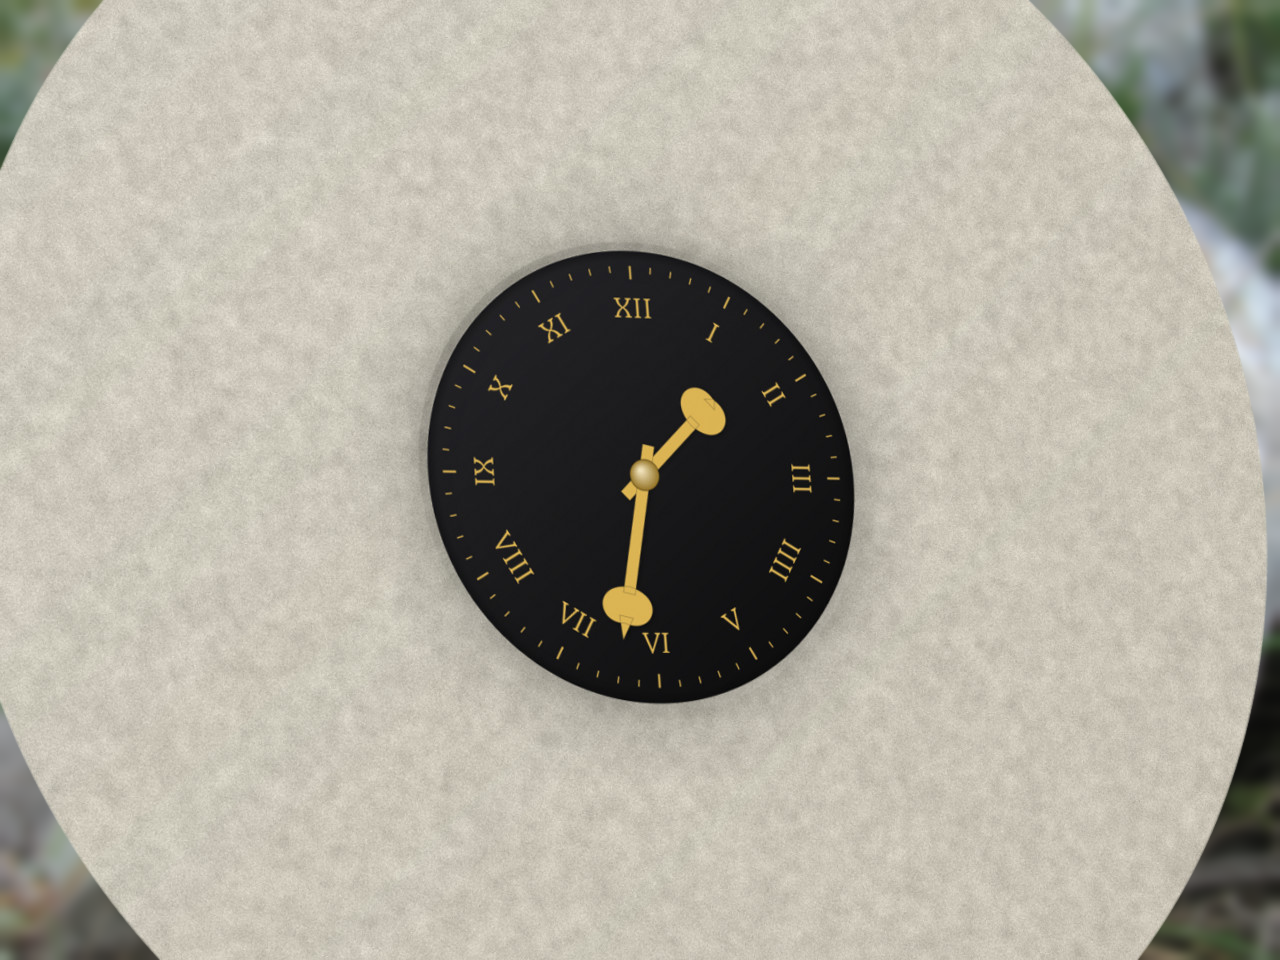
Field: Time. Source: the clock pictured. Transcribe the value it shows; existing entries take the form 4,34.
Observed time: 1,32
